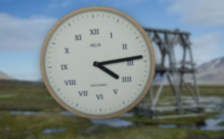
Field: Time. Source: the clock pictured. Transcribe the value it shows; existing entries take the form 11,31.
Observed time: 4,14
